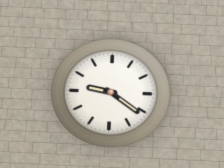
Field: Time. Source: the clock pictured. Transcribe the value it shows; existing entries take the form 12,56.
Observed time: 9,21
